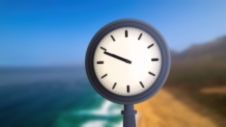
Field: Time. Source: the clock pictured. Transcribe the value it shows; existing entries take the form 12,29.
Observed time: 9,49
